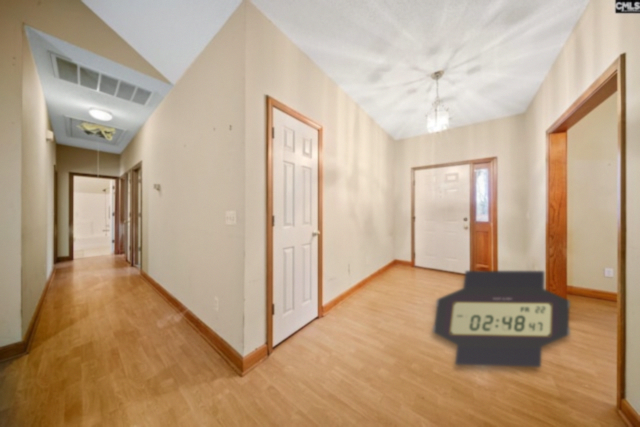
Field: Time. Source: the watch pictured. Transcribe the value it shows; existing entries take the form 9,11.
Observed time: 2,48
